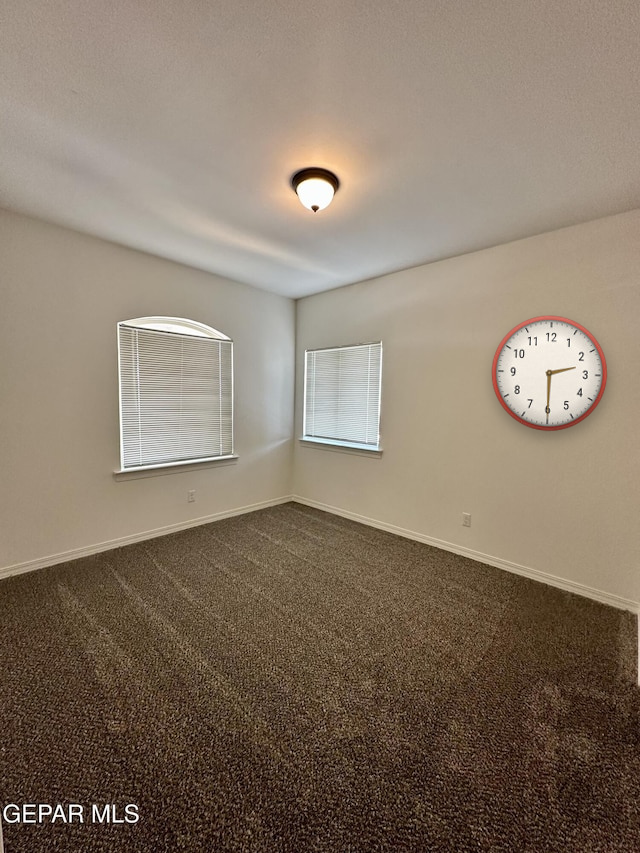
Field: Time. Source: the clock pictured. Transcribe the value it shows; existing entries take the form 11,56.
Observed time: 2,30
